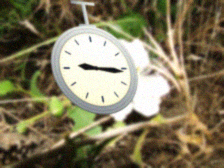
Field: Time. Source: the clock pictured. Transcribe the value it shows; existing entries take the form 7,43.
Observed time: 9,16
